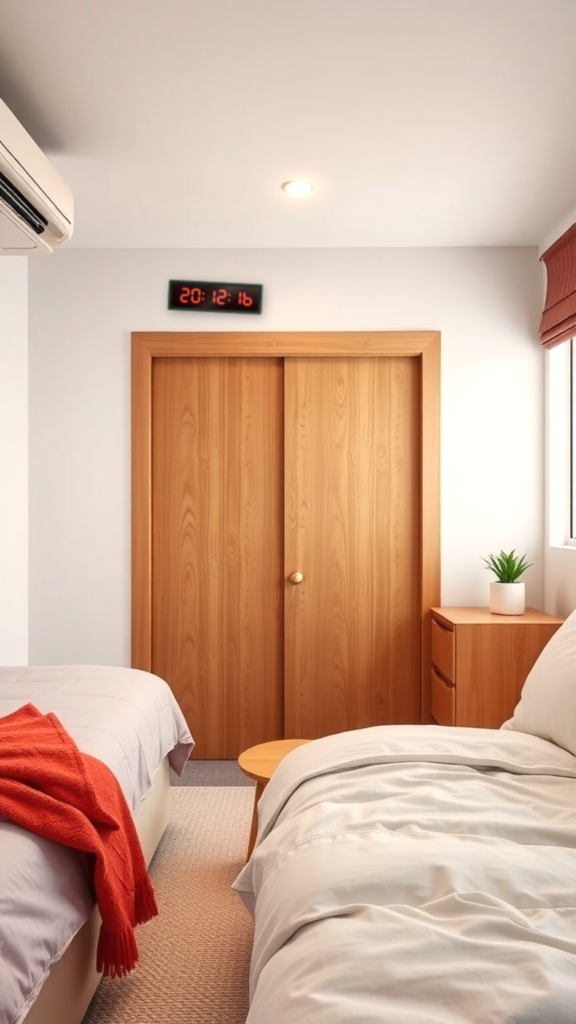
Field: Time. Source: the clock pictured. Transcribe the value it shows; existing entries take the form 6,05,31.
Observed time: 20,12,16
